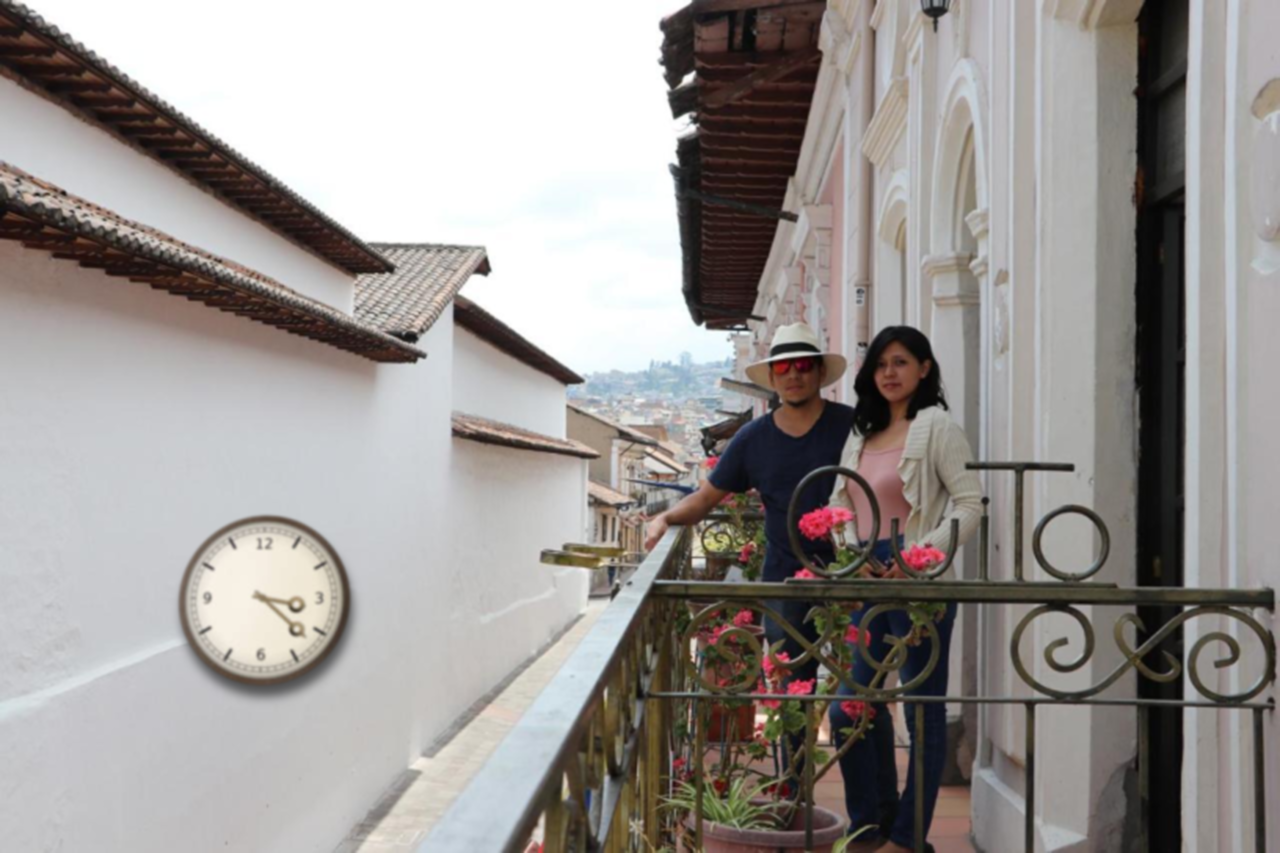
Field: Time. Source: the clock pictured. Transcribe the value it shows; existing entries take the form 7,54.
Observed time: 3,22
